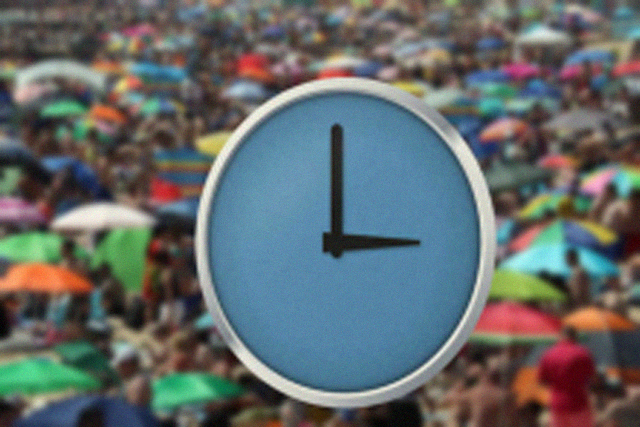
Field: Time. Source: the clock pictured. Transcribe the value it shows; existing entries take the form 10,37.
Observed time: 3,00
